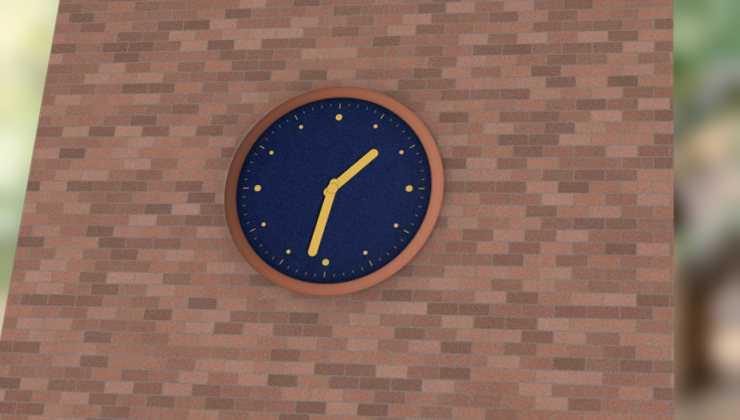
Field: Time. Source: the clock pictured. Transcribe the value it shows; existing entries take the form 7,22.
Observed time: 1,32
